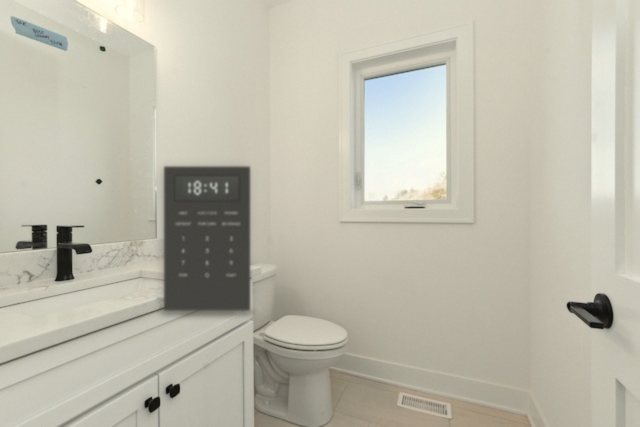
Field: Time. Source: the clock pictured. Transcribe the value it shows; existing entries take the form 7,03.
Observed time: 18,41
